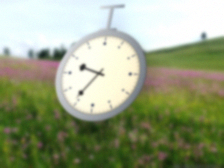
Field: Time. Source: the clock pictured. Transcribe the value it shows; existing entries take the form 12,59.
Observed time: 9,36
